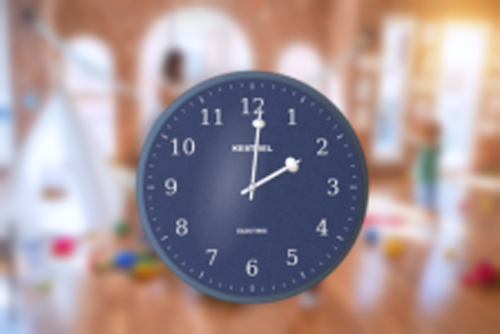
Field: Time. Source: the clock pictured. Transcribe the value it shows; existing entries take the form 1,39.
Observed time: 2,01
